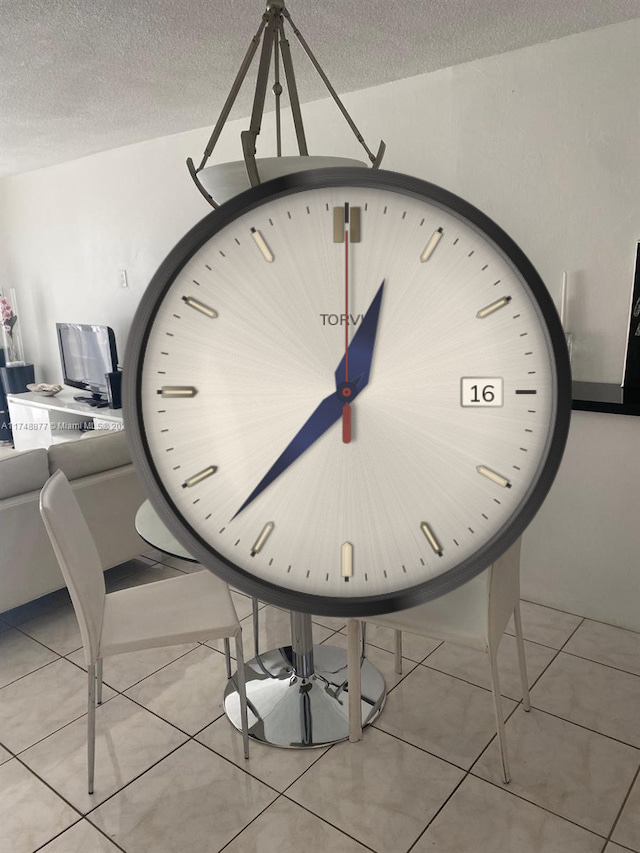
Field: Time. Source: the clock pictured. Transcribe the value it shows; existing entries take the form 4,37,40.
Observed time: 12,37,00
